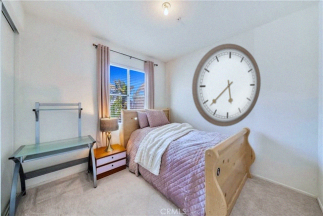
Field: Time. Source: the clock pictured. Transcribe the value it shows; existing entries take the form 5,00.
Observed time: 5,38
